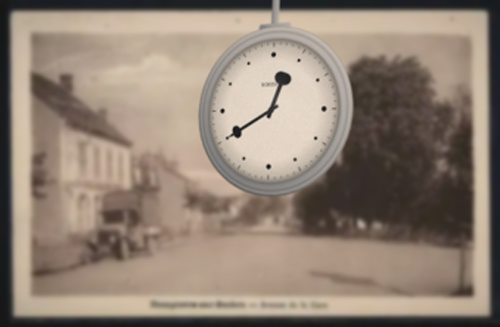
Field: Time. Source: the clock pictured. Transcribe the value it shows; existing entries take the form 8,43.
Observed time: 12,40
